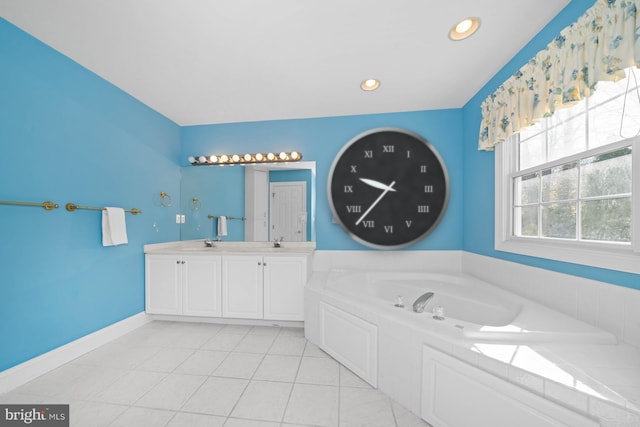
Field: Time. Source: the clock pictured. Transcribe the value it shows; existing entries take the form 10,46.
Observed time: 9,37
